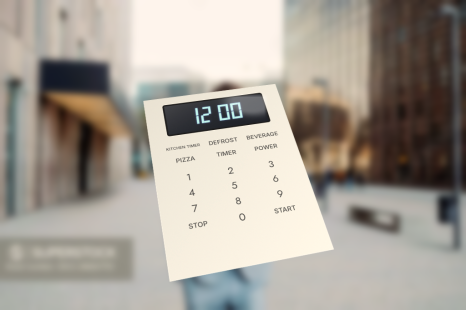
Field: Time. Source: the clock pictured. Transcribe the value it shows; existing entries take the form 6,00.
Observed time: 12,00
